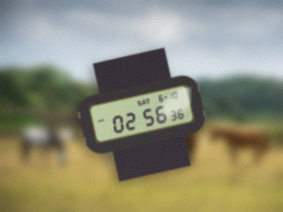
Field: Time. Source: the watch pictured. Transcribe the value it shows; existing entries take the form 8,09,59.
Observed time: 2,56,36
